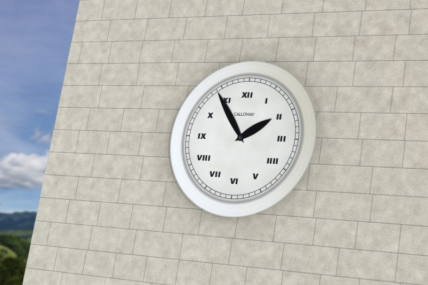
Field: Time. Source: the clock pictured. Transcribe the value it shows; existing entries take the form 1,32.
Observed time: 1,54
